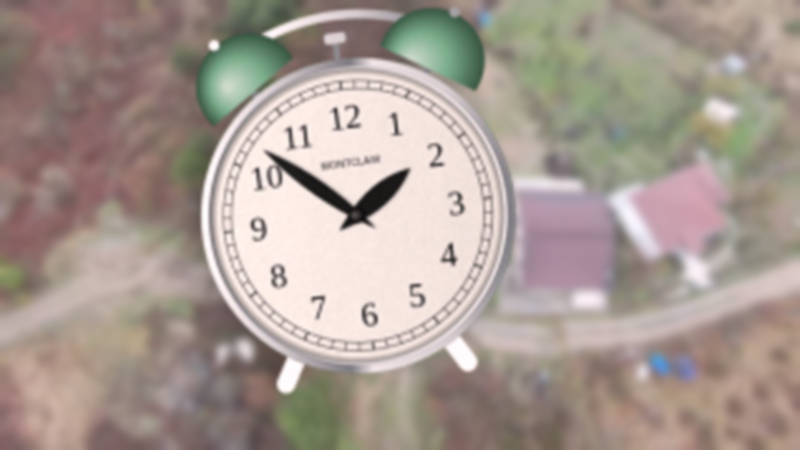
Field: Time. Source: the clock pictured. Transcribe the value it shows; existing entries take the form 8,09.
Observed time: 1,52
